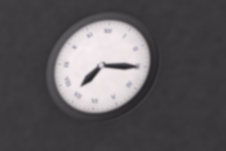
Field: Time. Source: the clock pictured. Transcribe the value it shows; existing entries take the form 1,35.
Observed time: 7,15
